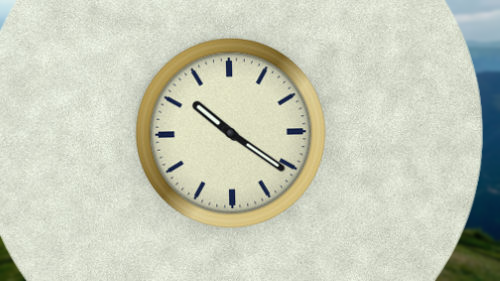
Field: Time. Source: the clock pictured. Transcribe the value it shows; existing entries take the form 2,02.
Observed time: 10,21
